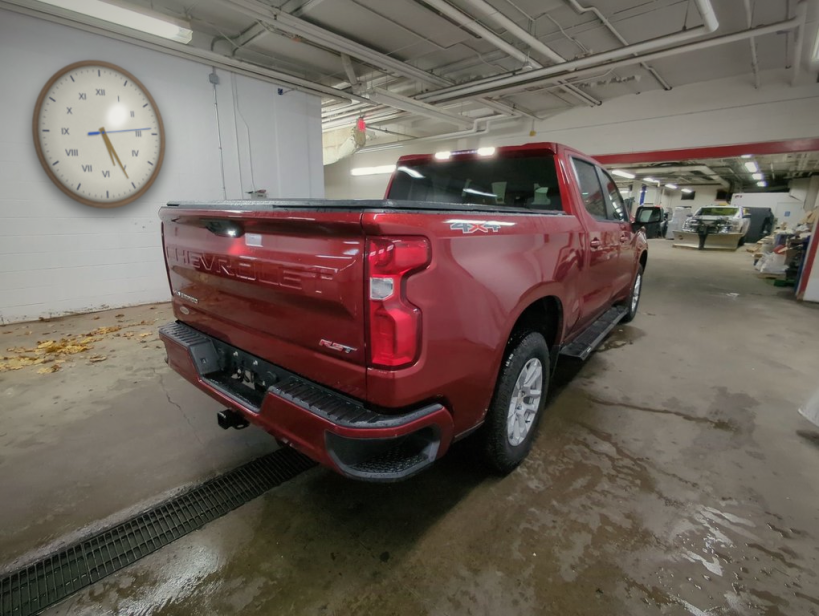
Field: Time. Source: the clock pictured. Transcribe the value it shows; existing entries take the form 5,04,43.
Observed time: 5,25,14
